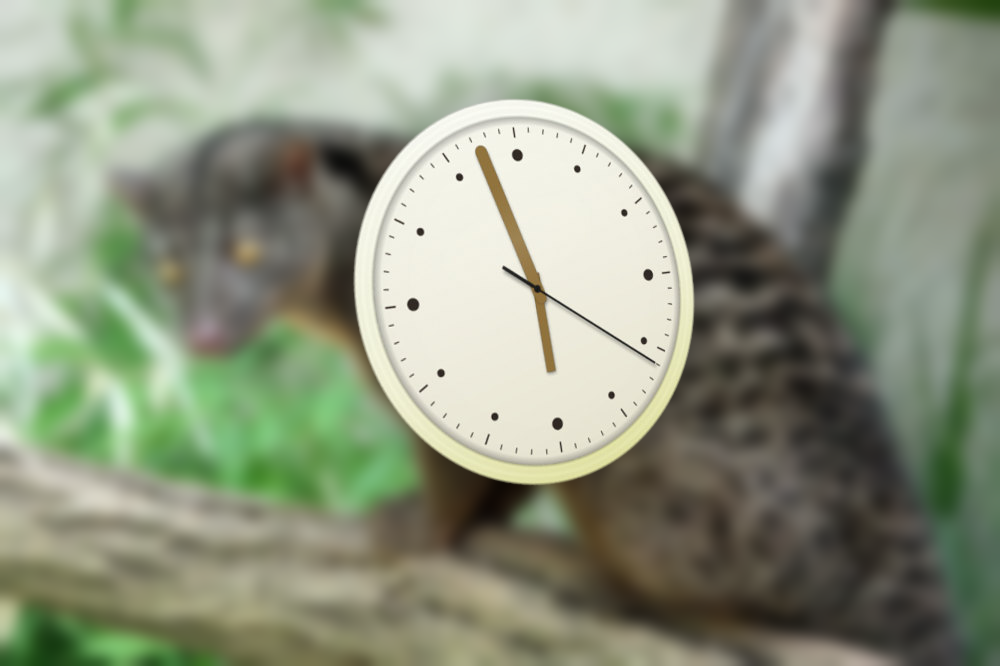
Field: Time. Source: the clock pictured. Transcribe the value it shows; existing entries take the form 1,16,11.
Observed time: 5,57,21
